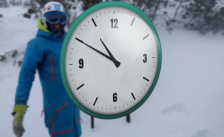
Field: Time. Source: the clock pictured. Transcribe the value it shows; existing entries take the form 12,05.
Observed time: 10,50
